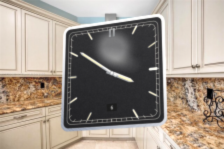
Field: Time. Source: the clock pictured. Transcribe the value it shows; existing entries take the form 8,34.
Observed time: 3,51
